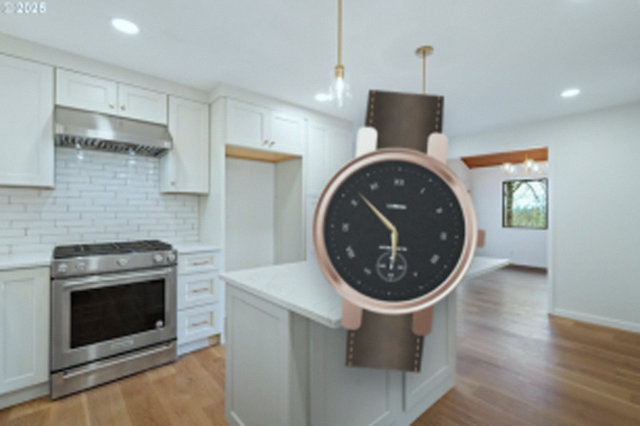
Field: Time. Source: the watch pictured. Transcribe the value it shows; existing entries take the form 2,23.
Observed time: 5,52
